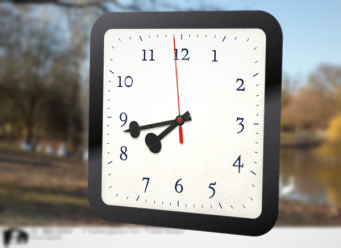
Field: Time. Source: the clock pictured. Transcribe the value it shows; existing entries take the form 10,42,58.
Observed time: 7,42,59
